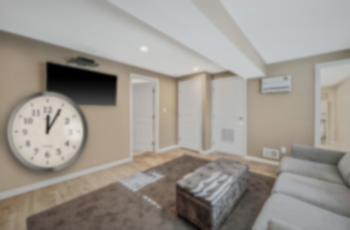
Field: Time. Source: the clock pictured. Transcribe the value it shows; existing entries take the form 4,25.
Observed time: 12,05
